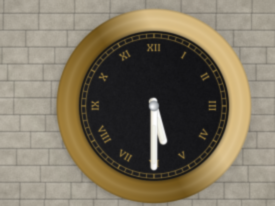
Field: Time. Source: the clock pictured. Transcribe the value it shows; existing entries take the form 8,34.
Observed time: 5,30
